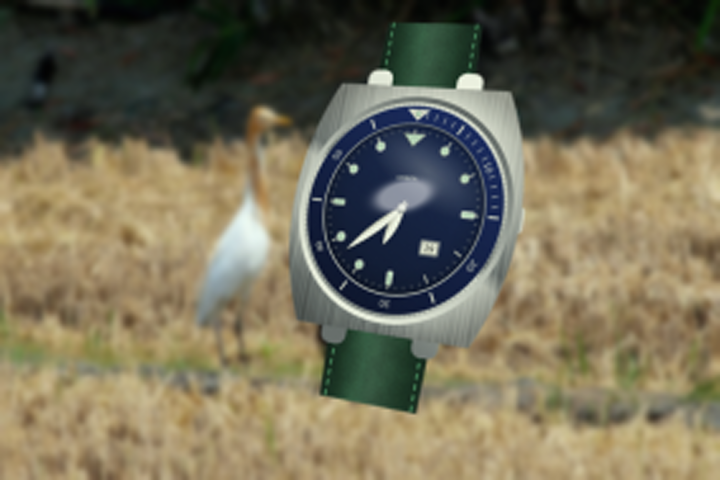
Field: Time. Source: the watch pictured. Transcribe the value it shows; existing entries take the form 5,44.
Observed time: 6,38
